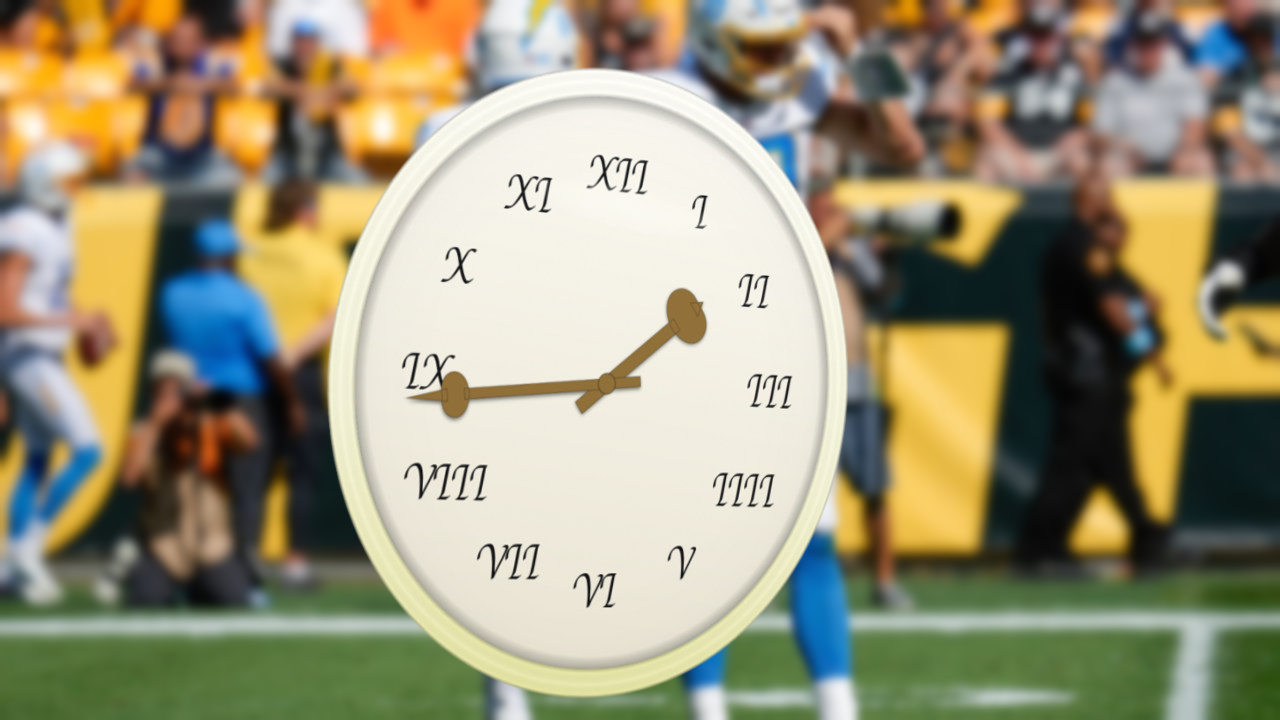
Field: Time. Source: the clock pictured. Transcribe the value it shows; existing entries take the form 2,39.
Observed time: 1,44
